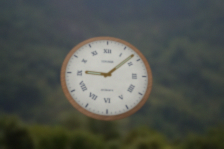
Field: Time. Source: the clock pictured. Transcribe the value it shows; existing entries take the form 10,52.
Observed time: 9,08
